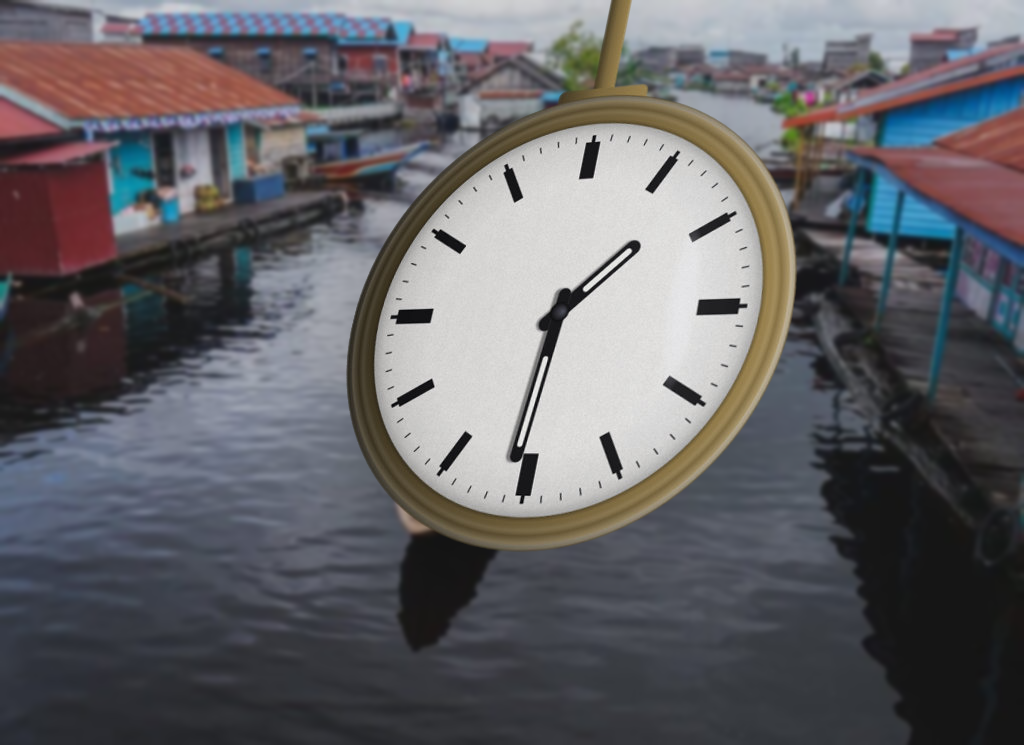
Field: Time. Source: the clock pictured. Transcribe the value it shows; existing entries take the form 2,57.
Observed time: 1,31
